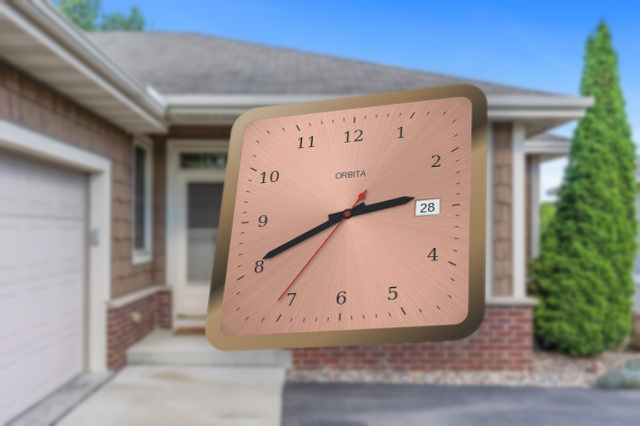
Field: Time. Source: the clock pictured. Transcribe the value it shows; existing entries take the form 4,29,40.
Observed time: 2,40,36
